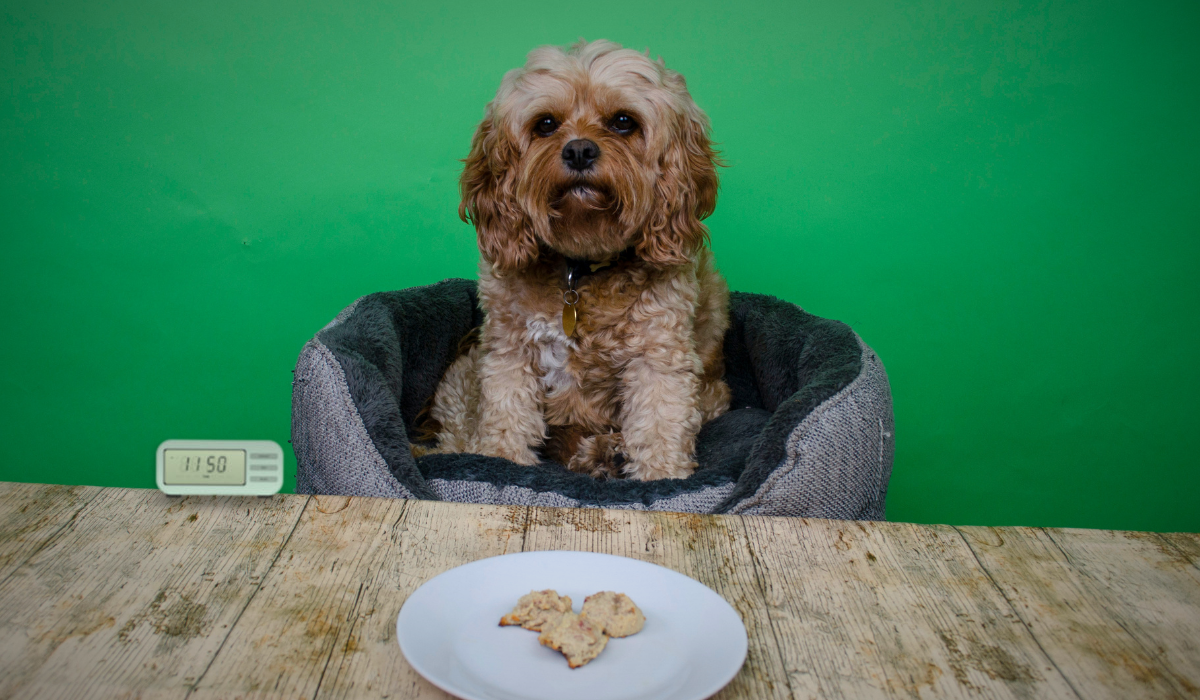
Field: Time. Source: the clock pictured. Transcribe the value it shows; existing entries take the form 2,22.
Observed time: 11,50
